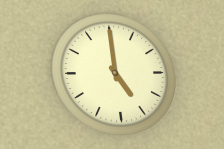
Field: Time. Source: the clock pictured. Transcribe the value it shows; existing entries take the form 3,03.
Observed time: 5,00
